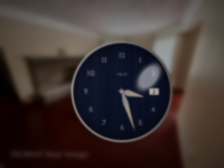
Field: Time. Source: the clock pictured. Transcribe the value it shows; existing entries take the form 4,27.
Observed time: 3,27
